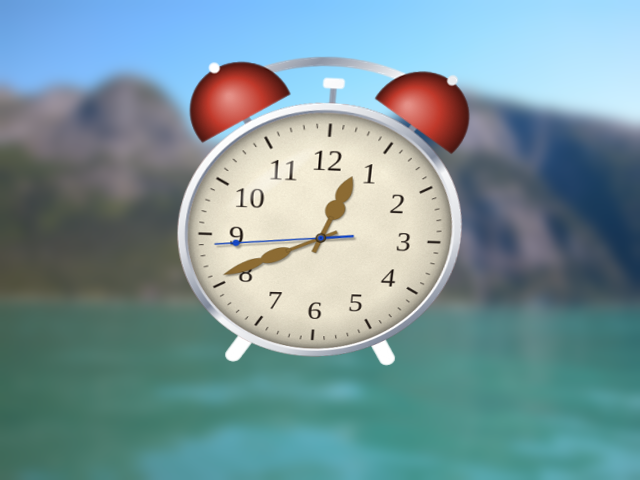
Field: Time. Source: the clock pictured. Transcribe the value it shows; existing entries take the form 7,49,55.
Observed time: 12,40,44
